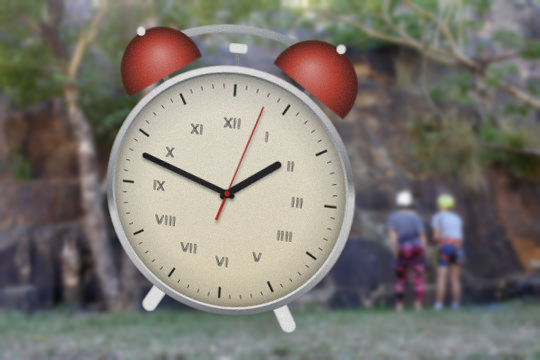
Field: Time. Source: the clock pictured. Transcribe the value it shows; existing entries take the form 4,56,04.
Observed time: 1,48,03
